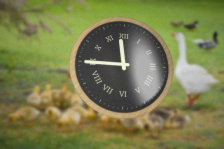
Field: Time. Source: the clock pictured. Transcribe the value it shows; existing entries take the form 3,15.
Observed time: 11,45
